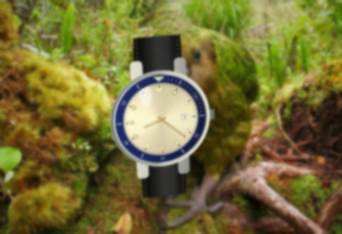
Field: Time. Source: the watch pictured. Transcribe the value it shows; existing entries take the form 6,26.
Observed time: 8,22
